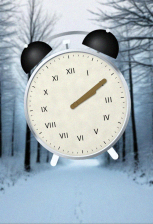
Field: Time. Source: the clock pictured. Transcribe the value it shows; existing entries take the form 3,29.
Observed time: 2,10
